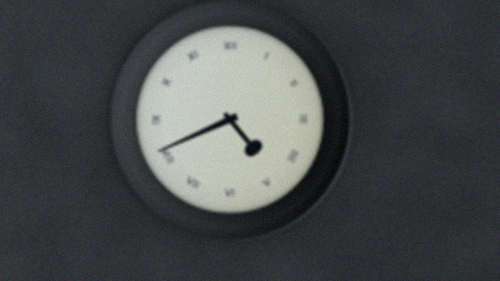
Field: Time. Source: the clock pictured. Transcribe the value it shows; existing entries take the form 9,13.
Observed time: 4,41
